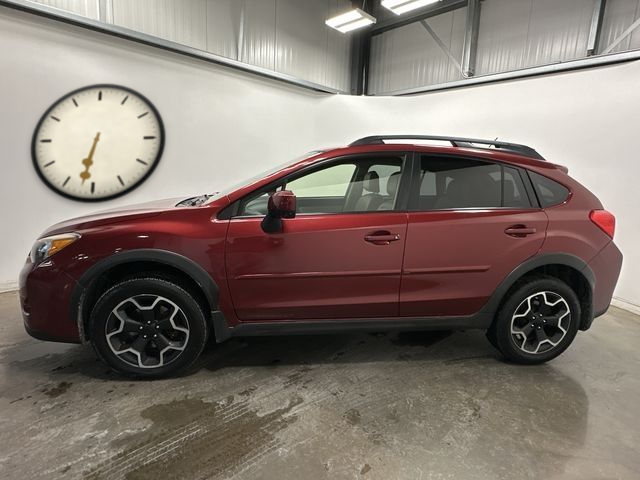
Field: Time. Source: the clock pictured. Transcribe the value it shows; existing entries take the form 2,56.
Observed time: 6,32
